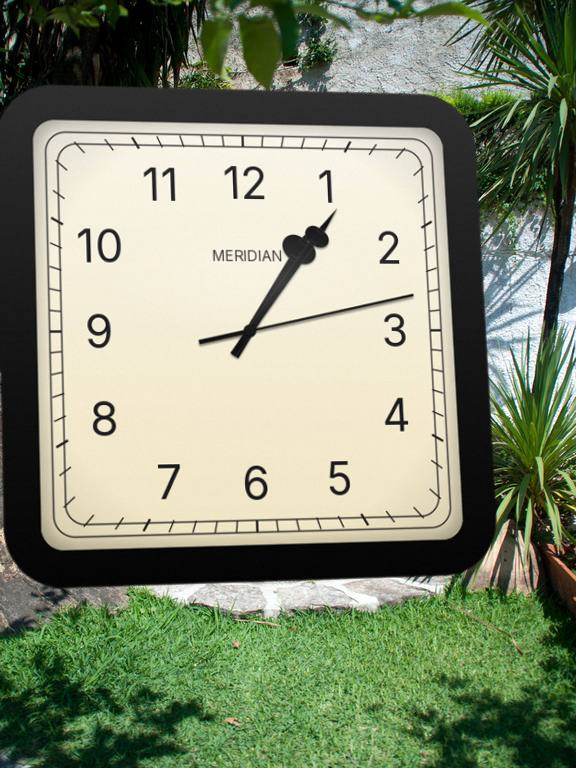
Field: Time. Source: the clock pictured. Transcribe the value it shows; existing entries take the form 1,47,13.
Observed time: 1,06,13
